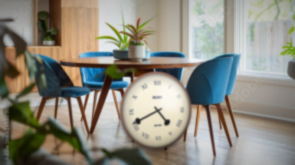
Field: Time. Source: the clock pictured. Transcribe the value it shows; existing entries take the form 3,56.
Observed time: 4,41
